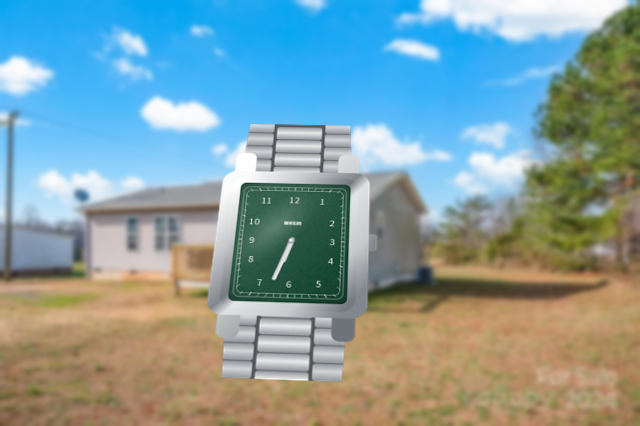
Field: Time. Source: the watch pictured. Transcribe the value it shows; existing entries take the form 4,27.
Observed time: 6,33
